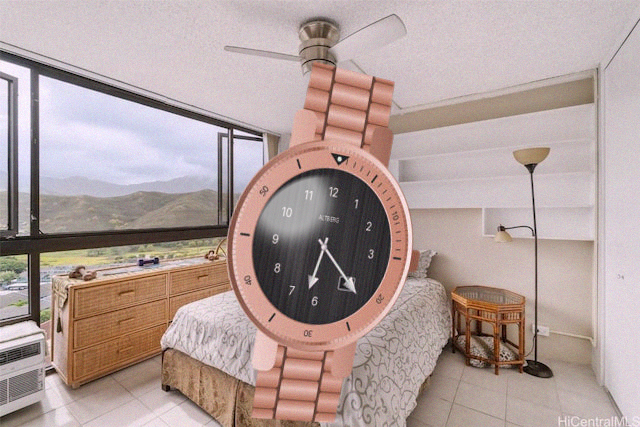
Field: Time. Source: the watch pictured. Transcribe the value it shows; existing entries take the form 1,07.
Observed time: 6,22
